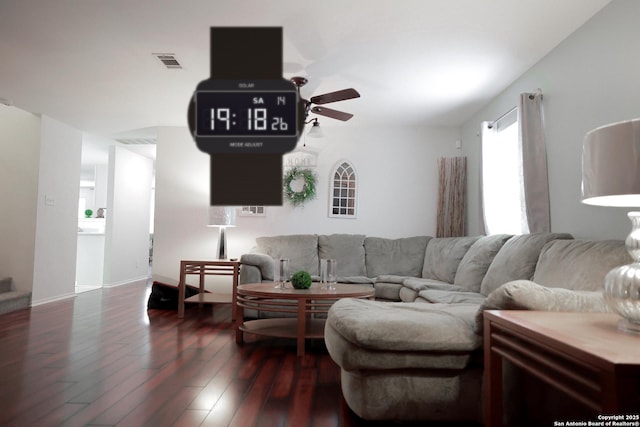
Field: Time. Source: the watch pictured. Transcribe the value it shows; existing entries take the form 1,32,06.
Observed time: 19,18,26
